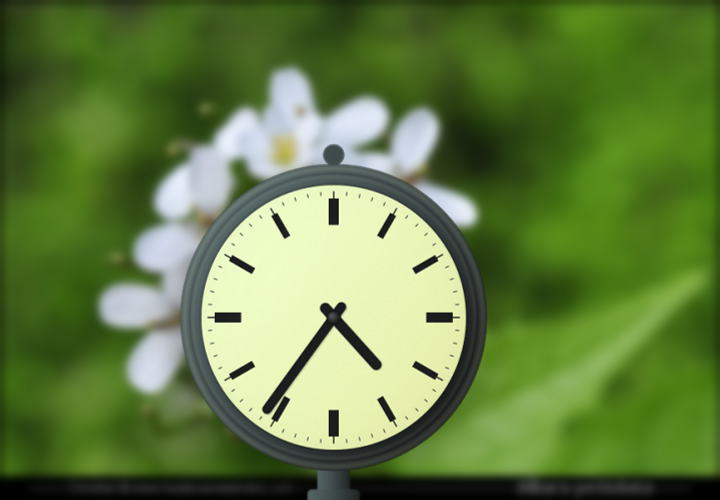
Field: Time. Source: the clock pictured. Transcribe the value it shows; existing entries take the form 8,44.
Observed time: 4,36
